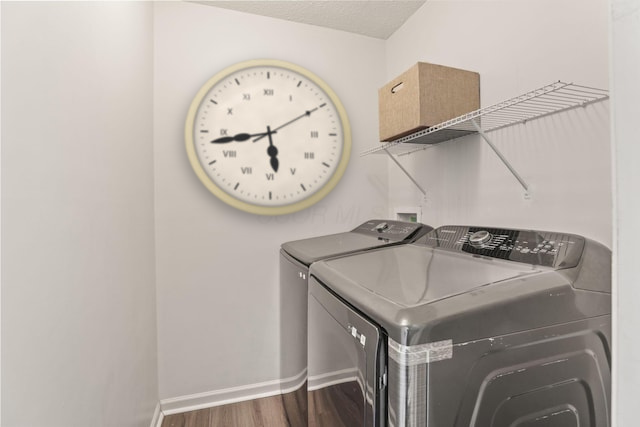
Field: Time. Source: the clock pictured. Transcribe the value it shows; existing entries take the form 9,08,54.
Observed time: 5,43,10
